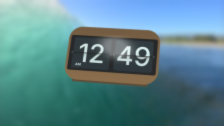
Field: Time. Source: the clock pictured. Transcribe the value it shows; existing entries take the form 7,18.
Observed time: 12,49
